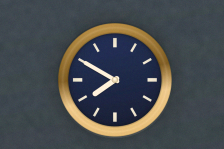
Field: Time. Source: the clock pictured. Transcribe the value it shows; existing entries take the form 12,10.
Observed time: 7,50
